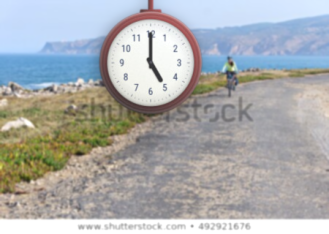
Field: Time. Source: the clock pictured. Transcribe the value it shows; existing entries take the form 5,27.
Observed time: 5,00
